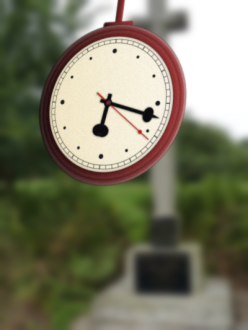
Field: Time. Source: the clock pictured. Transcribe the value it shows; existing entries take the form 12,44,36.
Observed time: 6,17,21
